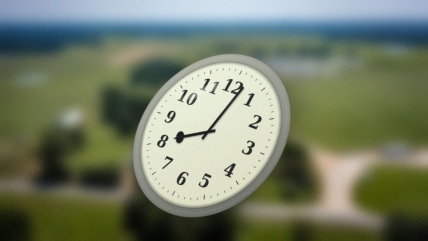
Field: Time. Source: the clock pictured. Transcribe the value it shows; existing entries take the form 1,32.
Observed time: 8,02
